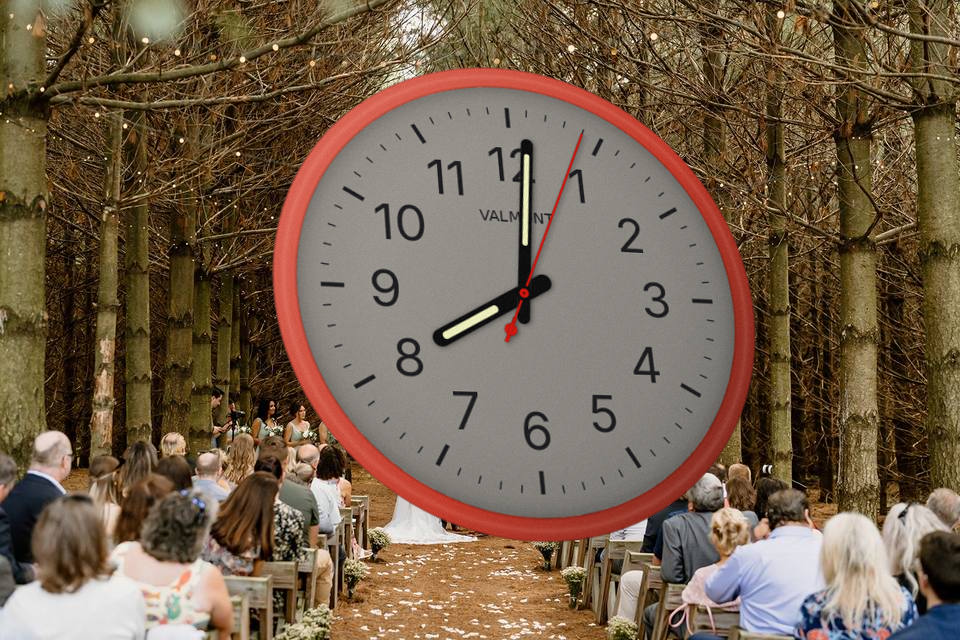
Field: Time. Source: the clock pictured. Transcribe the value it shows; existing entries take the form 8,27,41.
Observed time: 8,01,04
